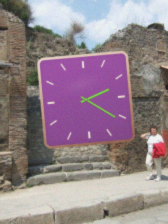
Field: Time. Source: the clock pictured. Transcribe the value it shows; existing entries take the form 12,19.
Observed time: 2,21
